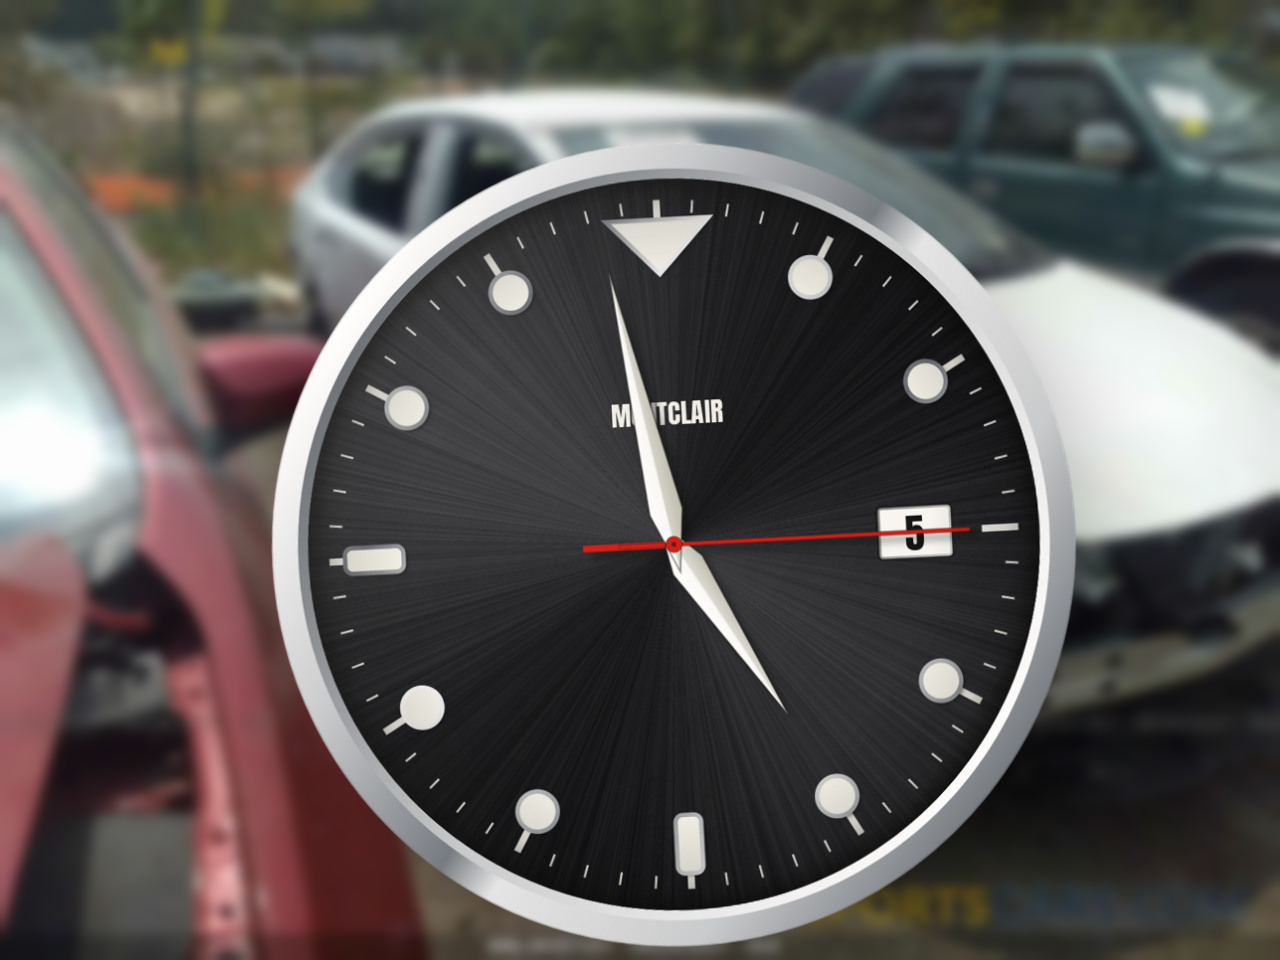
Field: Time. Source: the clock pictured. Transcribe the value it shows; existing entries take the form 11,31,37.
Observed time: 4,58,15
